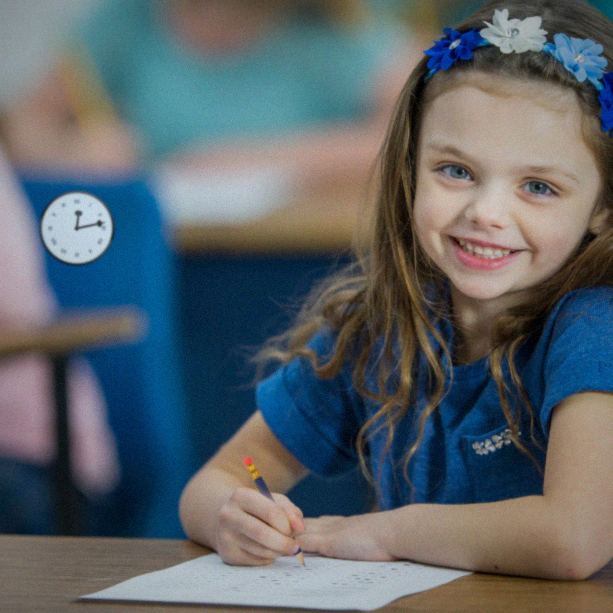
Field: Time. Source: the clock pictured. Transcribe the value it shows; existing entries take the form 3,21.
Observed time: 12,13
